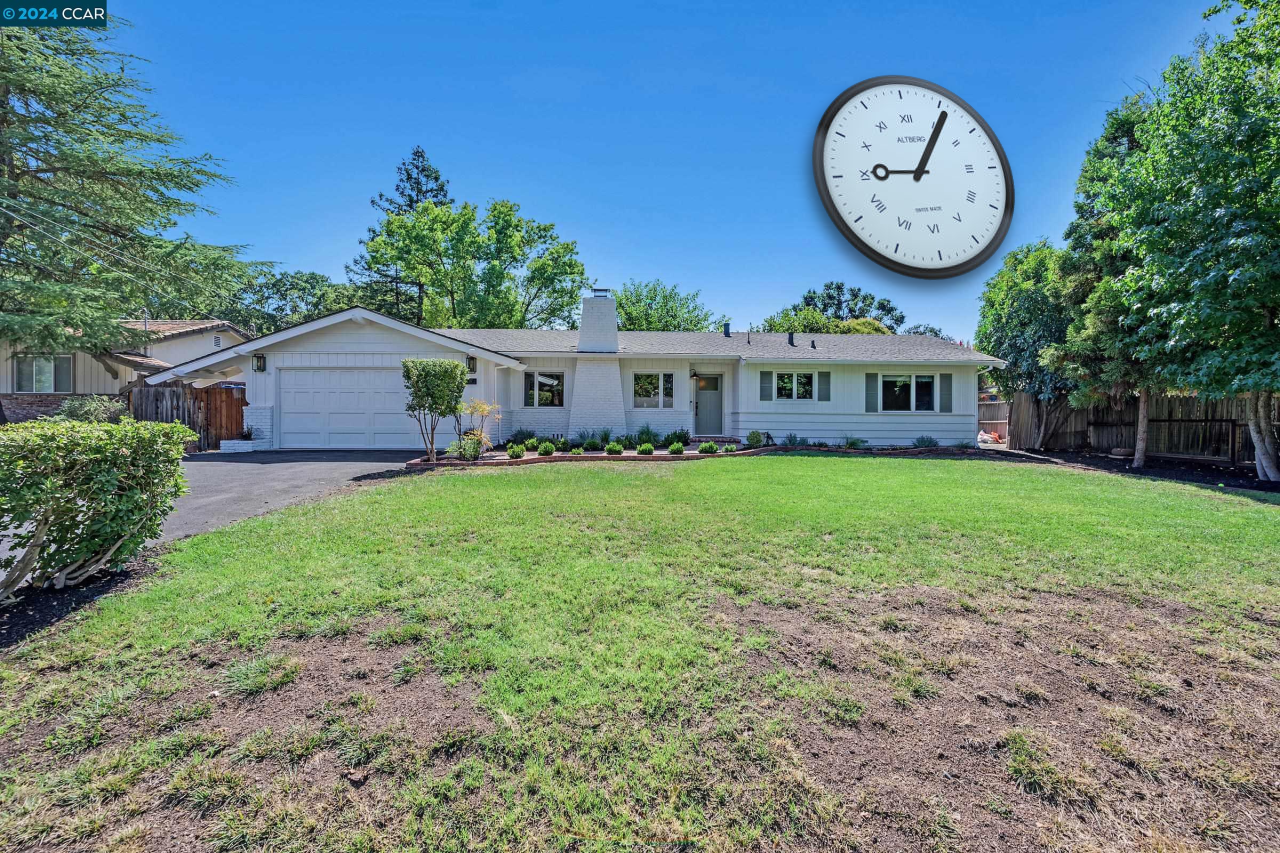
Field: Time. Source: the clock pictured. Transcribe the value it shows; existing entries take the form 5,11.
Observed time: 9,06
